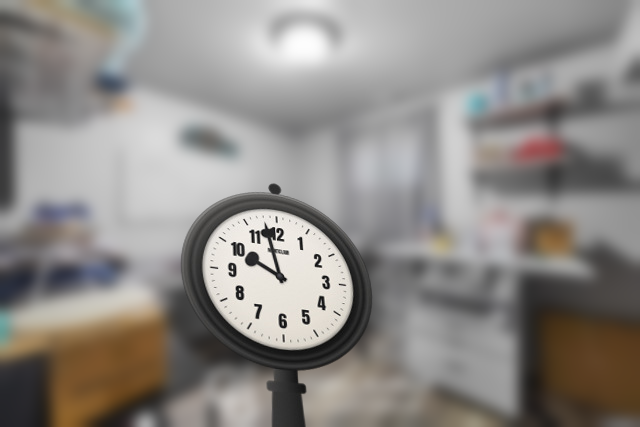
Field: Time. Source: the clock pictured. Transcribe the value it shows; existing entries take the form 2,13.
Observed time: 9,58
